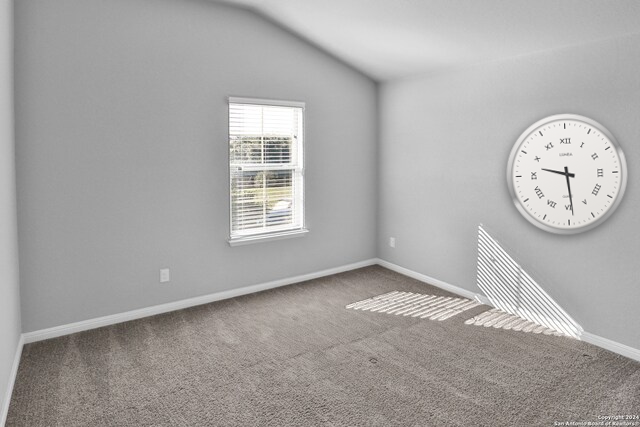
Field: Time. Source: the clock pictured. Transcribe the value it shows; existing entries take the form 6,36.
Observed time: 9,29
